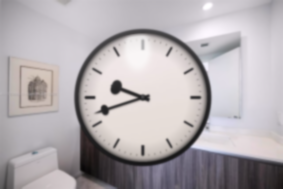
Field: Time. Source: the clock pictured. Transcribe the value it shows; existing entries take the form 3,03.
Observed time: 9,42
